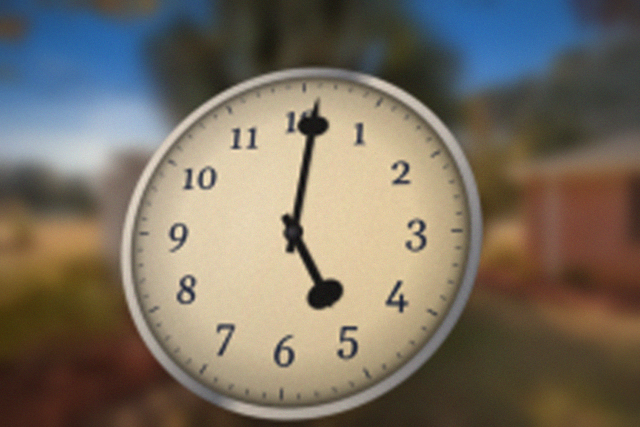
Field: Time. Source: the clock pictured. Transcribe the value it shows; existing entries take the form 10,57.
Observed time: 5,01
